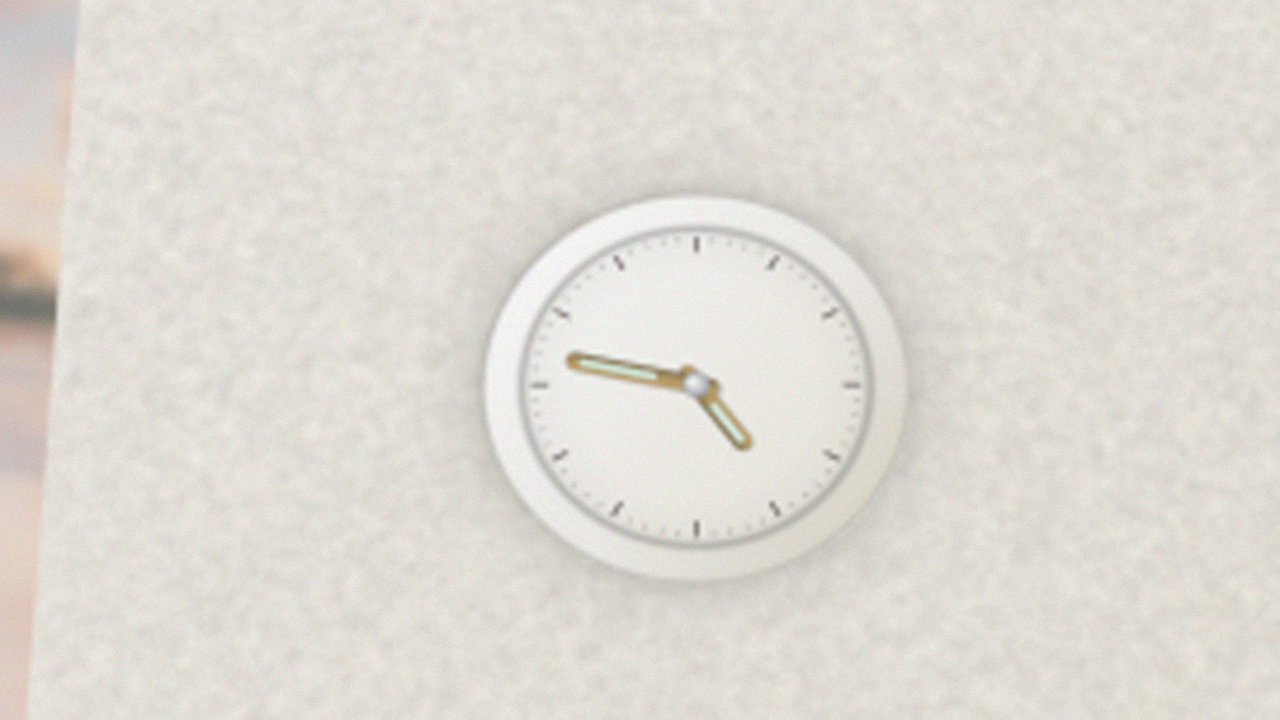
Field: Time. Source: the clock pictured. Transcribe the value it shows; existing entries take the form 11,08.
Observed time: 4,47
